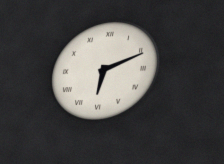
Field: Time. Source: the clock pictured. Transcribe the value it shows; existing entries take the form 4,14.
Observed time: 6,11
